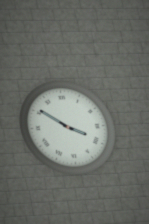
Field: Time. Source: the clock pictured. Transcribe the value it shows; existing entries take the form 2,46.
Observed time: 3,51
